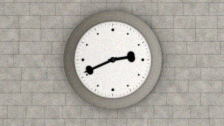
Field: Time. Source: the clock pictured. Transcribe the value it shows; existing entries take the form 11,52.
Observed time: 2,41
